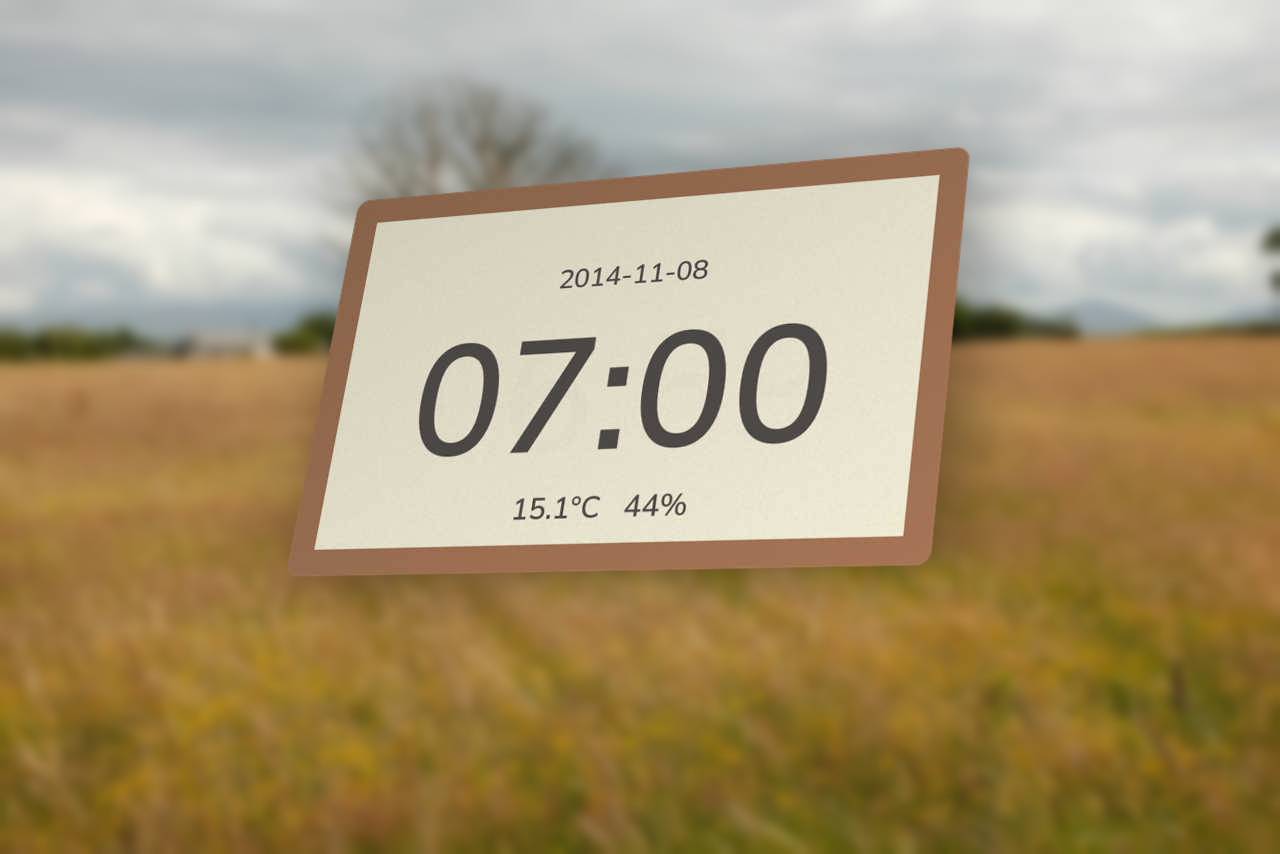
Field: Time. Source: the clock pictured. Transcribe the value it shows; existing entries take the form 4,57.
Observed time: 7,00
